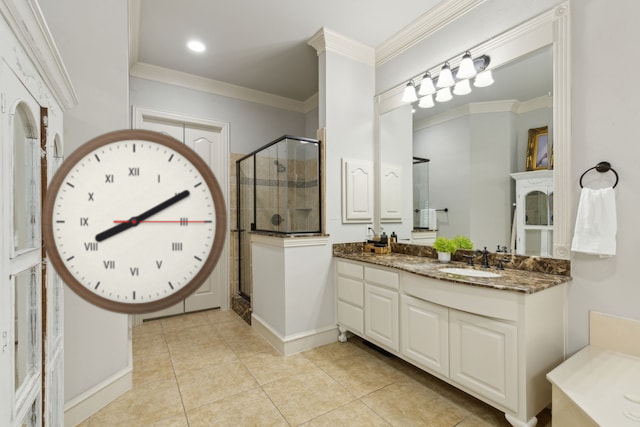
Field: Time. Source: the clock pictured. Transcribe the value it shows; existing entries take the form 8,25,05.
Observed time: 8,10,15
